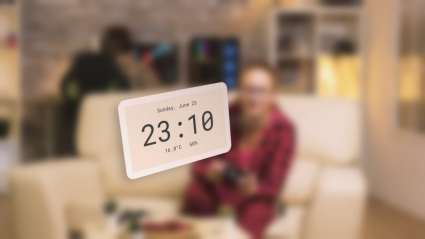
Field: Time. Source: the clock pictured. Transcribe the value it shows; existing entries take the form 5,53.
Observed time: 23,10
